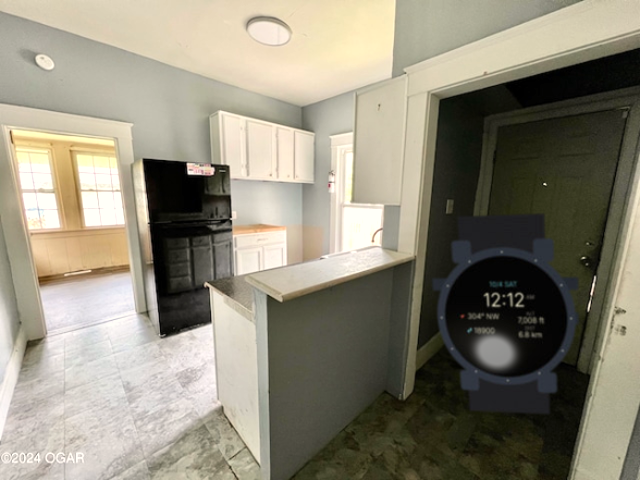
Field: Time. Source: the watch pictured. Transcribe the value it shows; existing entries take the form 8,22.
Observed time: 12,12
